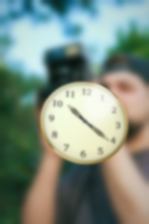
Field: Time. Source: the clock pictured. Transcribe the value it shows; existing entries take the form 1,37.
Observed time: 10,21
